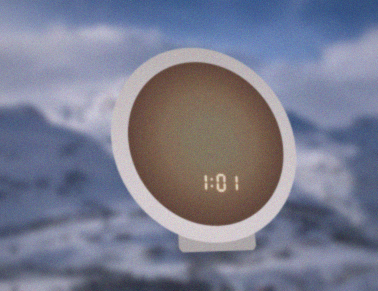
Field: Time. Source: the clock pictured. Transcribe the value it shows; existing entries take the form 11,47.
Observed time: 1,01
